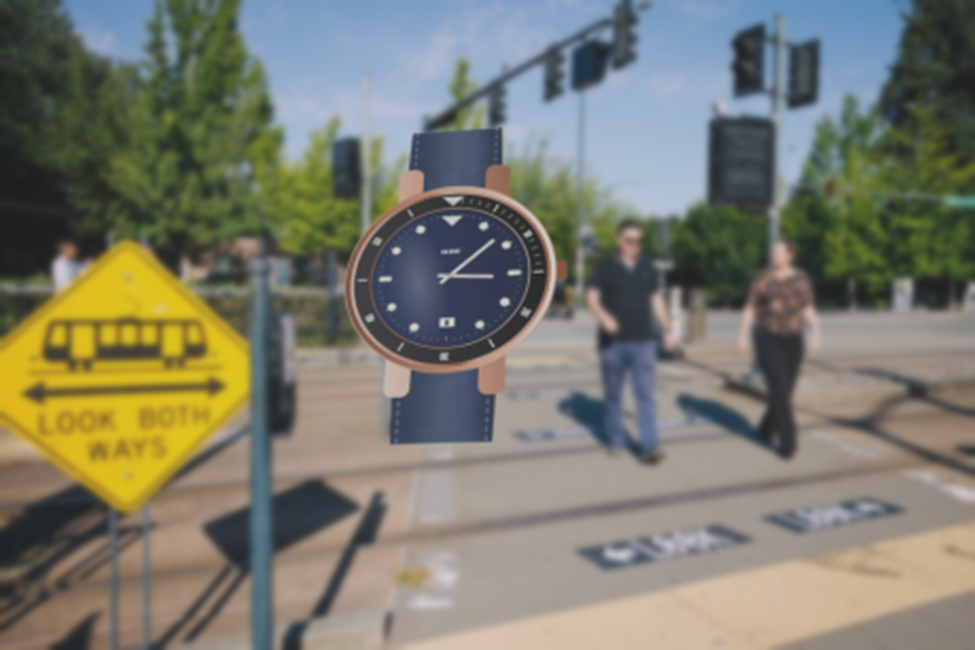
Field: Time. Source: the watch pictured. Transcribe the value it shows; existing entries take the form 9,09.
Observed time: 3,08
